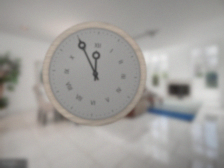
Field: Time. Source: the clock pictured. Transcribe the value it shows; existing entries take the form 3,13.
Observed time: 11,55
